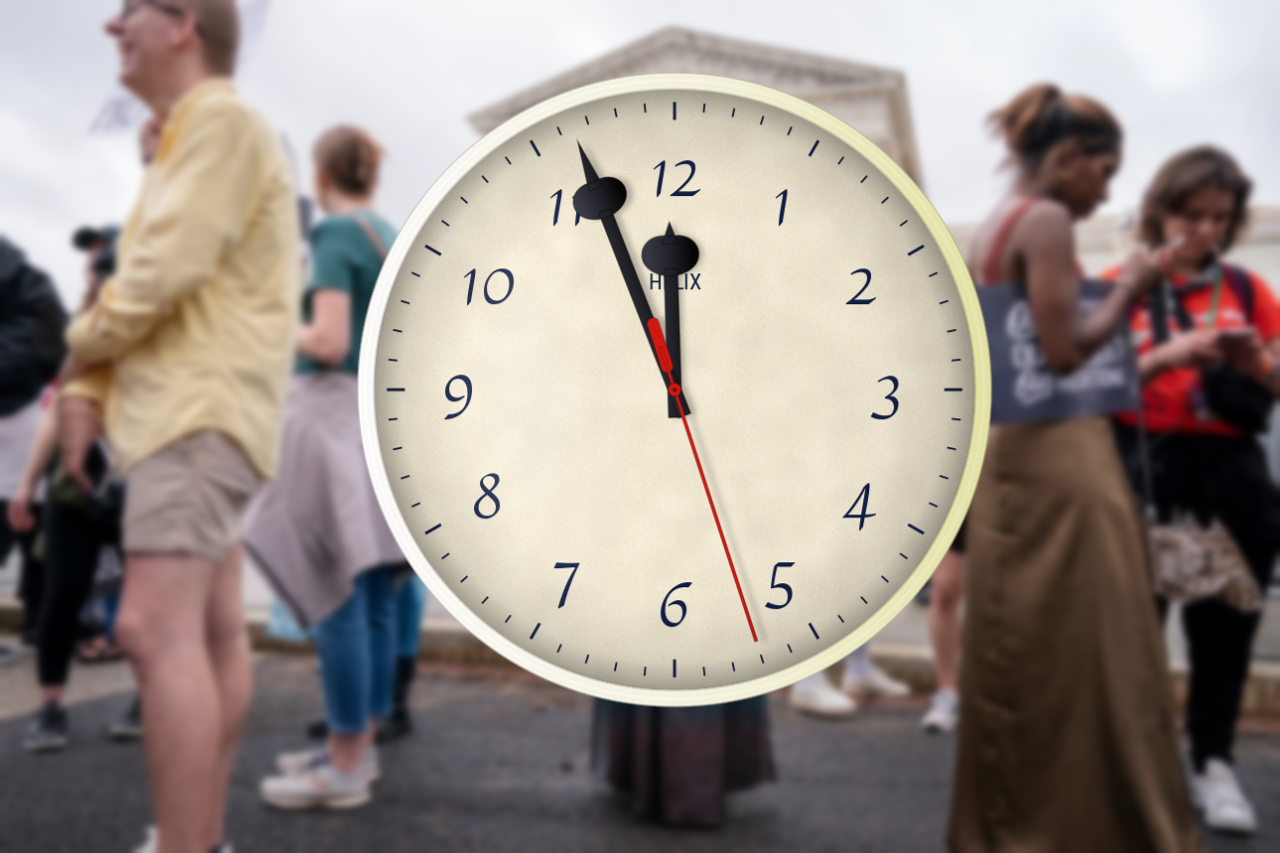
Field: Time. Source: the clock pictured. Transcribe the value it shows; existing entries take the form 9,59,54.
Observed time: 11,56,27
